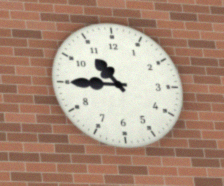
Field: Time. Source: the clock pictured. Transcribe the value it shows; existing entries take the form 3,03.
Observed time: 10,45
